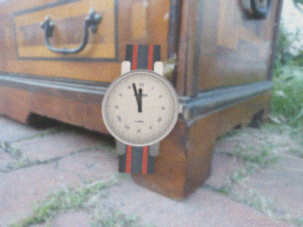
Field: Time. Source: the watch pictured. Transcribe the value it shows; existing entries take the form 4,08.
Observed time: 11,57
